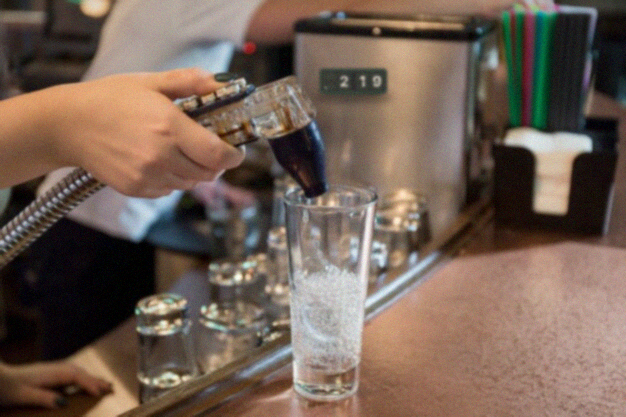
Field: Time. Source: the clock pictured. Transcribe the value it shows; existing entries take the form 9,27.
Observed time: 2,19
